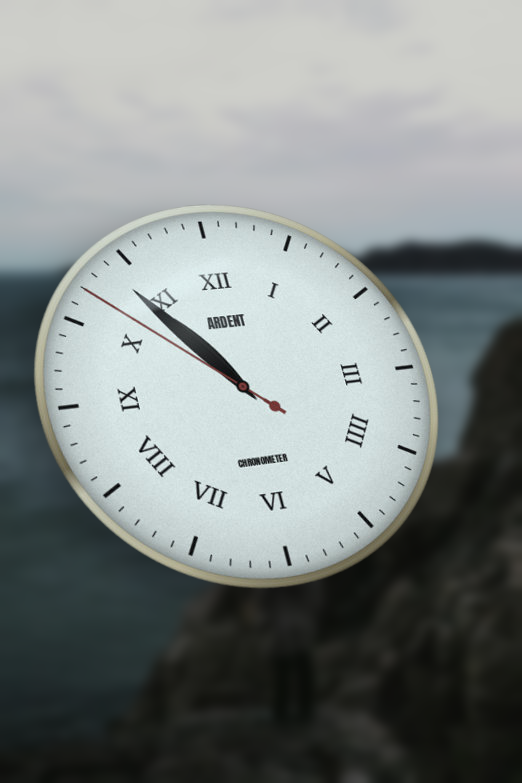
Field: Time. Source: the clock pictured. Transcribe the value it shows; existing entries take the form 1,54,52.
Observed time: 10,53,52
